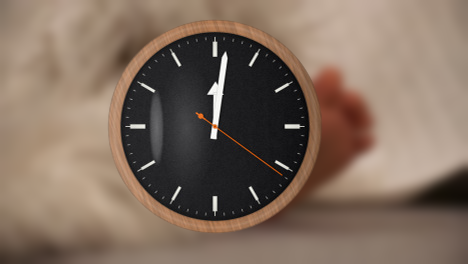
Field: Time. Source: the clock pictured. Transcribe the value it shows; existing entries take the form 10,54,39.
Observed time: 12,01,21
